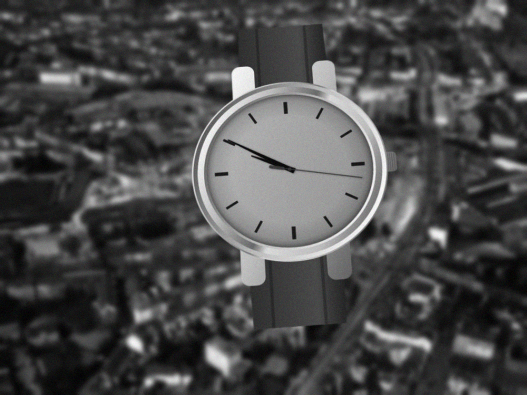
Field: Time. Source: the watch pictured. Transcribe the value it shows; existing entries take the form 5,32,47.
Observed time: 9,50,17
